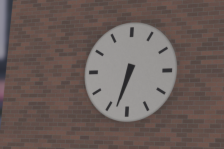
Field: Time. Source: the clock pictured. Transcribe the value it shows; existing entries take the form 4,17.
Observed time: 6,33
